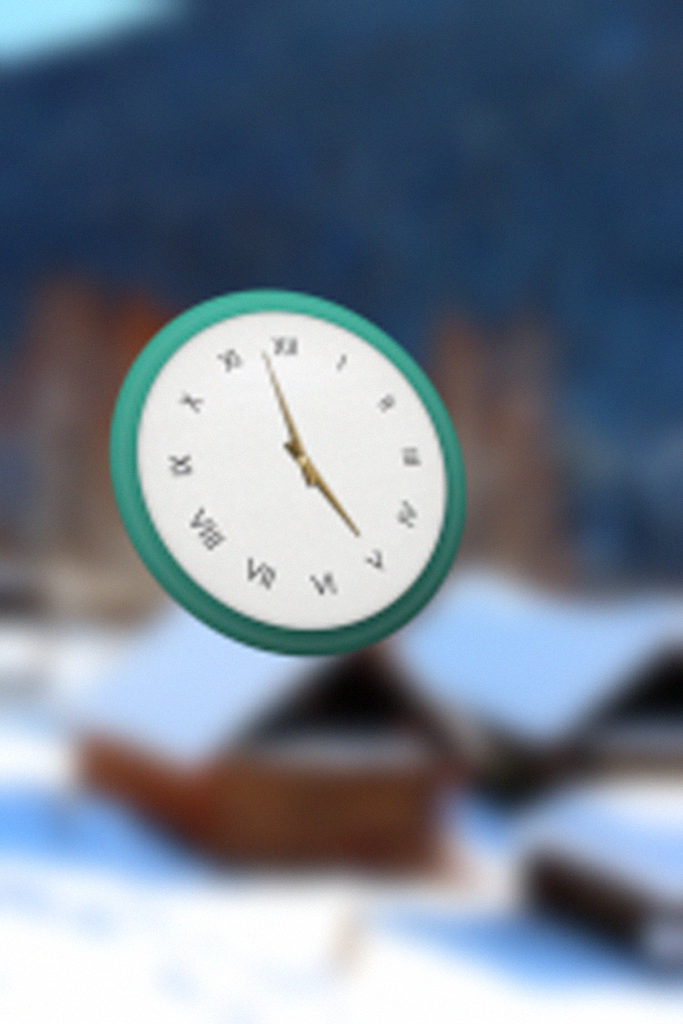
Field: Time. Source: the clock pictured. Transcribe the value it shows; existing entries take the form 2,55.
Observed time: 4,58
